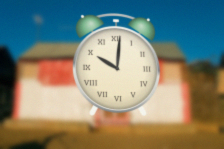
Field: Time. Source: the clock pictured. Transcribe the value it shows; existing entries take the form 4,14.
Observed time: 10,01
